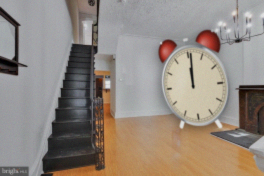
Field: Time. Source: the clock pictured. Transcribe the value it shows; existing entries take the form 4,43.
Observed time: 12,01
